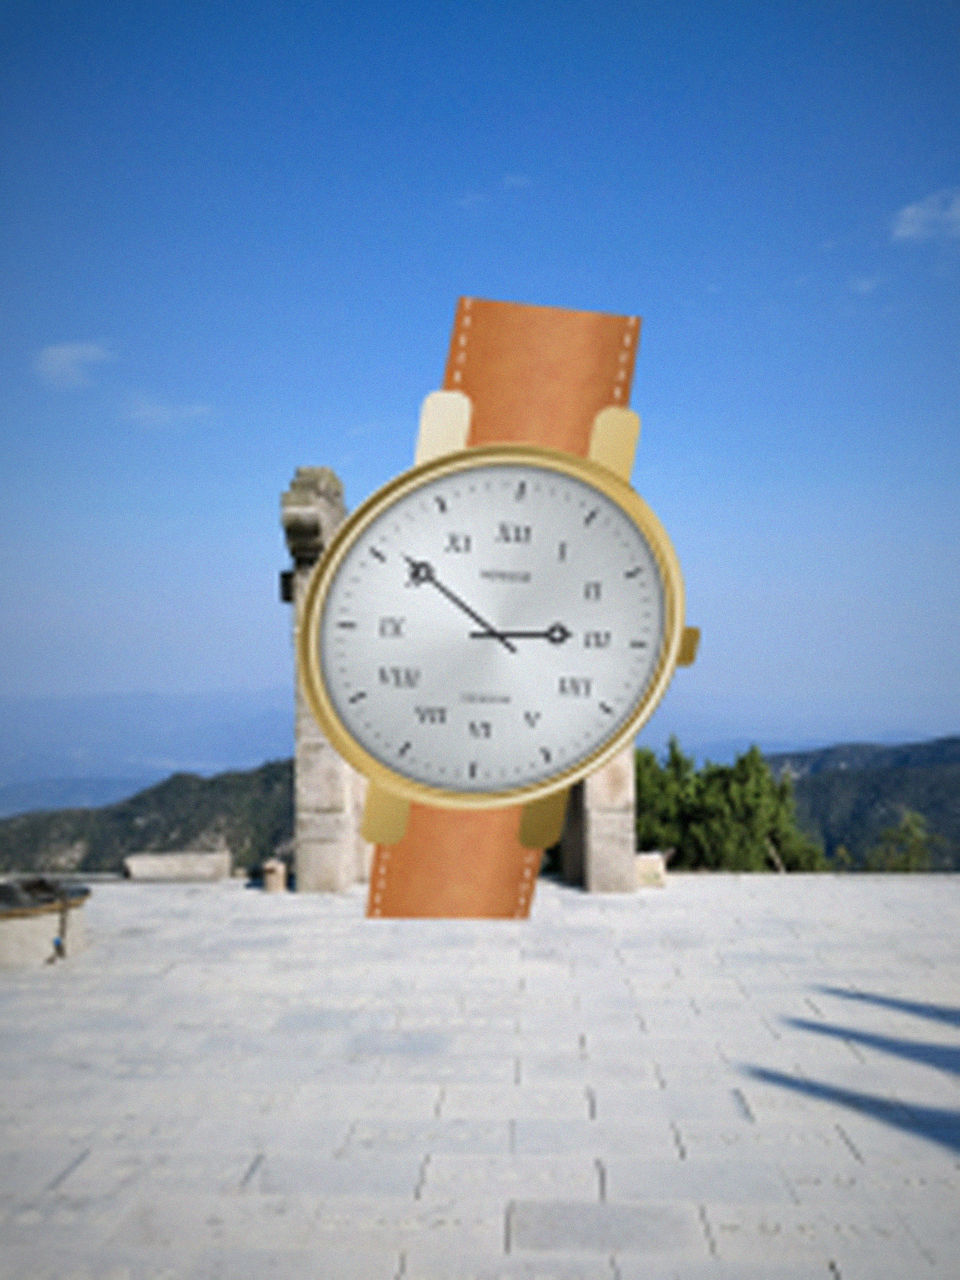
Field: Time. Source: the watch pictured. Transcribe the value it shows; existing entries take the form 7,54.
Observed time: 2,51
